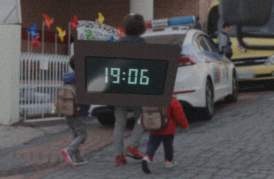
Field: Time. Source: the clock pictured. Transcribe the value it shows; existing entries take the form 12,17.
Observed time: 19,06
